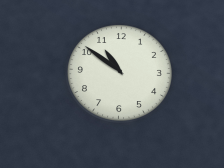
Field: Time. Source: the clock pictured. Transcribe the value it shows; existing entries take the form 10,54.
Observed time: 10,51
